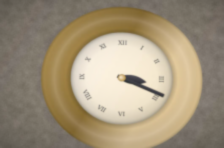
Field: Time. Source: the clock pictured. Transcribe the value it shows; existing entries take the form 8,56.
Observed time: 3,19
